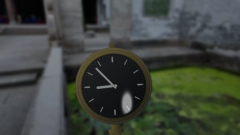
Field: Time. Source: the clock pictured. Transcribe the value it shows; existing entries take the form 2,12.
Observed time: 8,53
